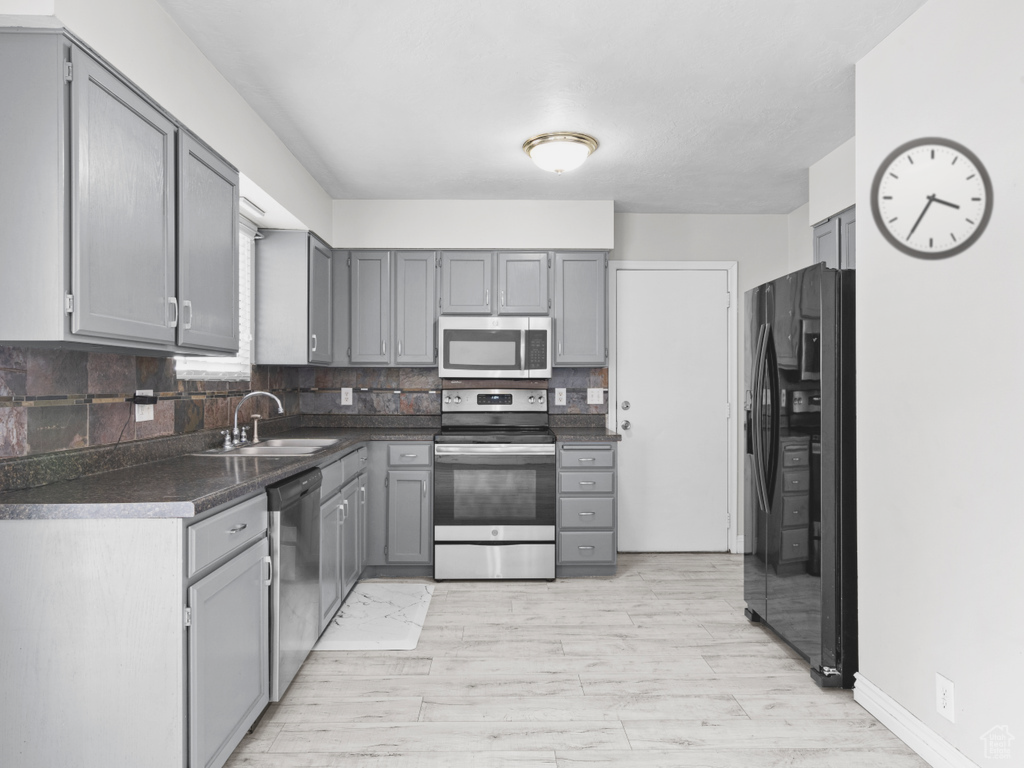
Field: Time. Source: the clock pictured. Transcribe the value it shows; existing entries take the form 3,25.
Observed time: 3,35
